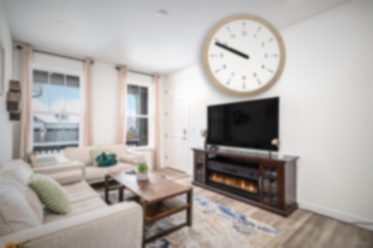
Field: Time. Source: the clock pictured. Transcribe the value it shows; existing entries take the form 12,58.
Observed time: 9,49
